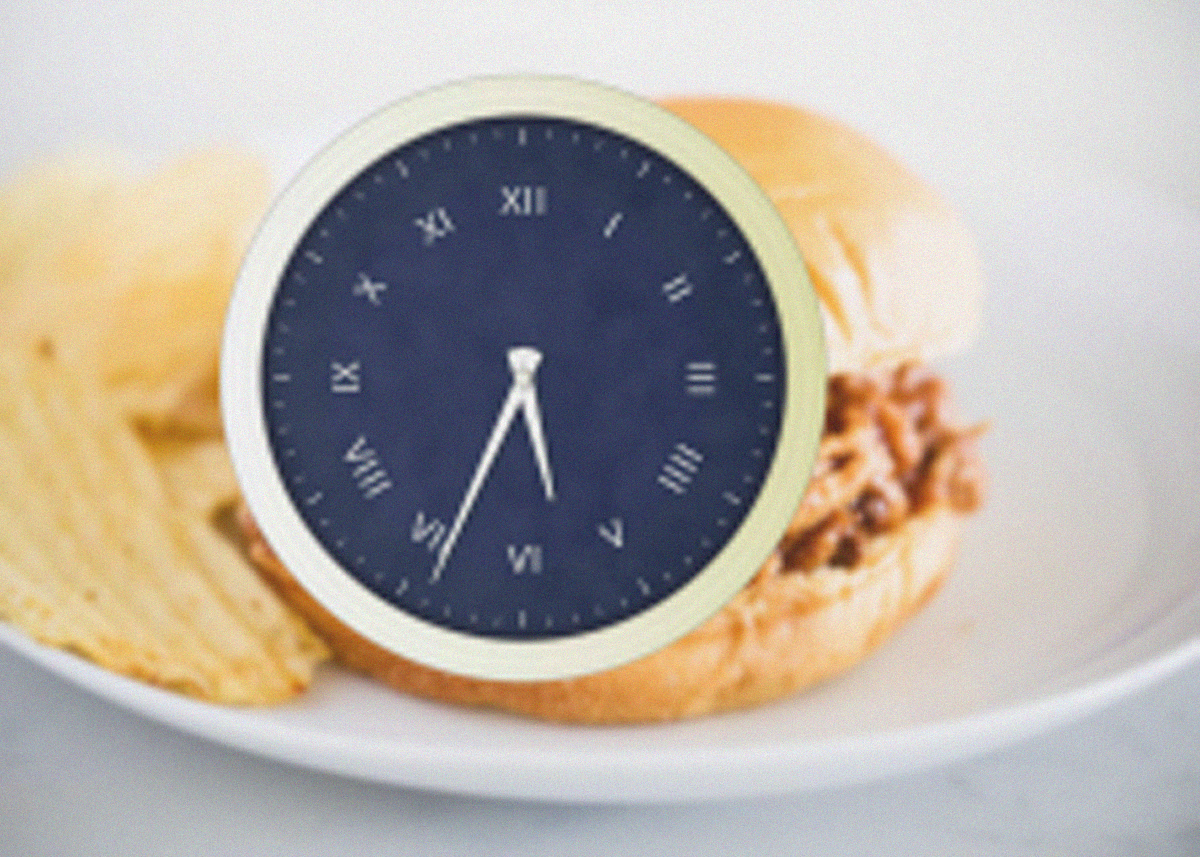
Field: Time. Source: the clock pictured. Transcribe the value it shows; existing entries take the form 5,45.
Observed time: 5,34
